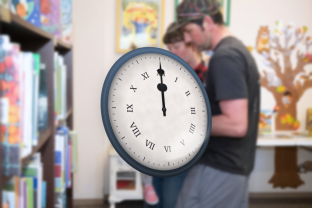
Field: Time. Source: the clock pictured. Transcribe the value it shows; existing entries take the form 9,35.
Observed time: 12,00
